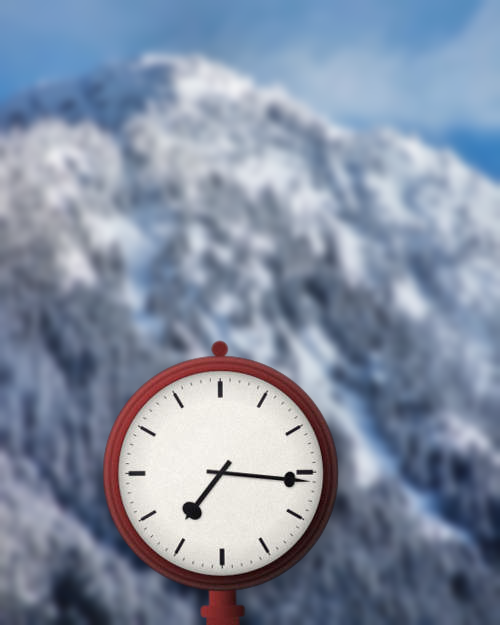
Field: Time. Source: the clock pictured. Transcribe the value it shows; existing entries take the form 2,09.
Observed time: 7,16
